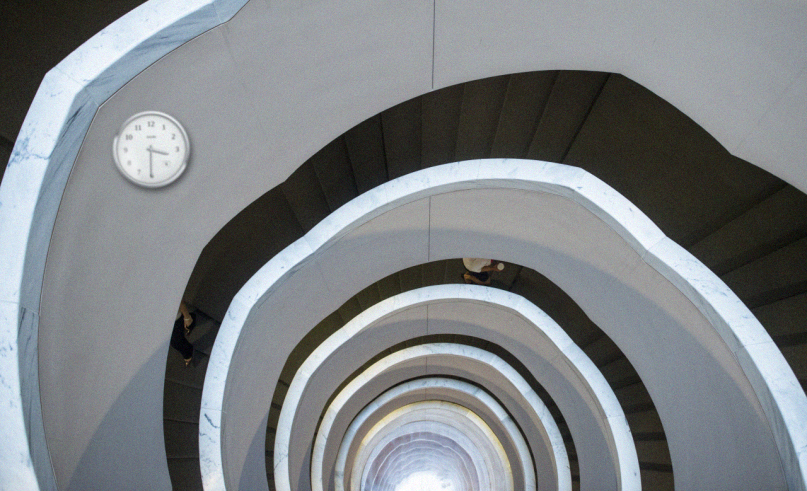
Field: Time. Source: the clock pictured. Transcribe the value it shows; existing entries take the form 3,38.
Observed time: 3,30
